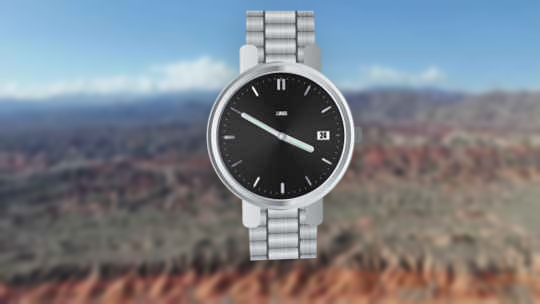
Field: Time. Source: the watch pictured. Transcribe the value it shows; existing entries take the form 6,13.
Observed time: 3,50
